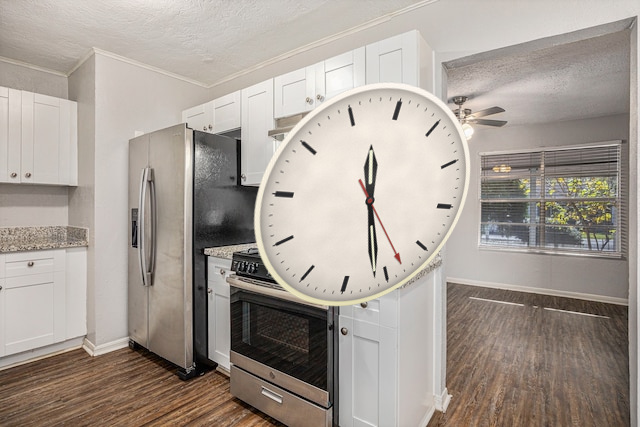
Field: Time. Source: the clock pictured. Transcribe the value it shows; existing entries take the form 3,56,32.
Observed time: 11,26,23
